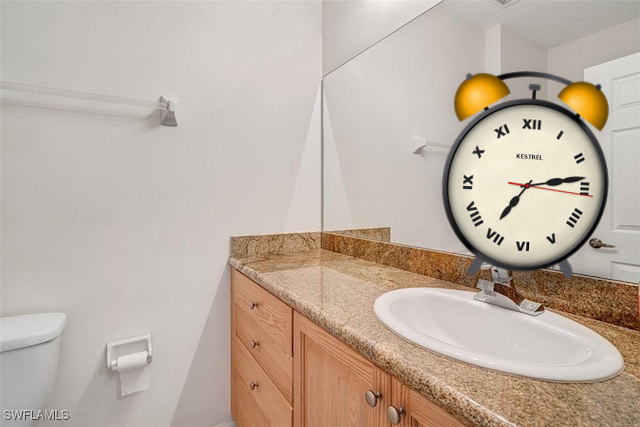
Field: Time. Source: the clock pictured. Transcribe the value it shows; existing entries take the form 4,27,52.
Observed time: 7,13,16
